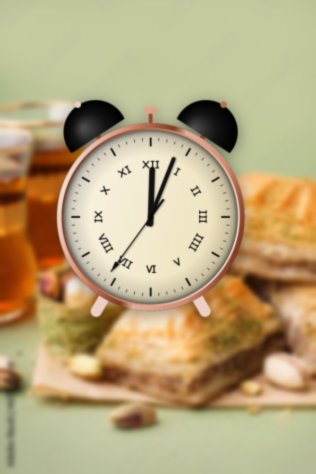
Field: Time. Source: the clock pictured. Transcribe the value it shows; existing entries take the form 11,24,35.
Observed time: 12,03,36
